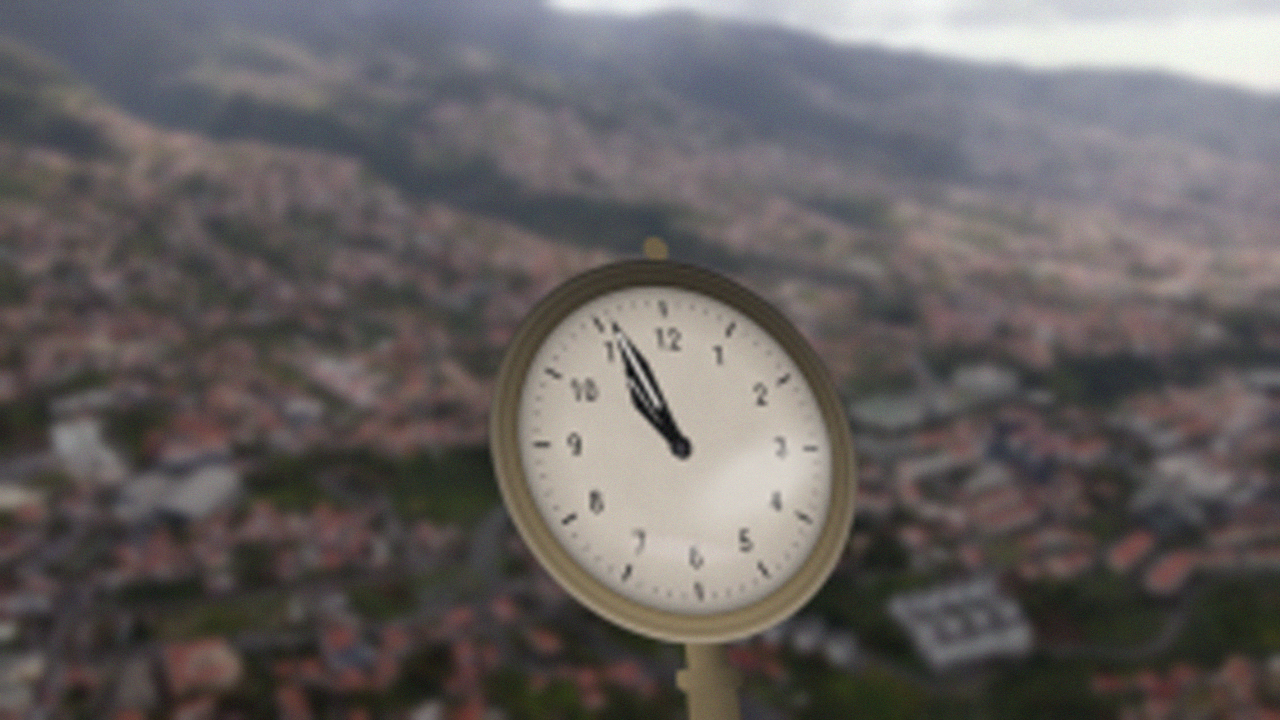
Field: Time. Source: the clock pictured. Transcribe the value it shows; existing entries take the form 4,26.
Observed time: 10,56
